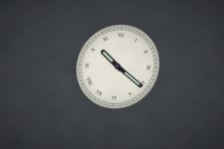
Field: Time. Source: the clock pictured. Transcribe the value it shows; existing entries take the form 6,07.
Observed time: 10,21
